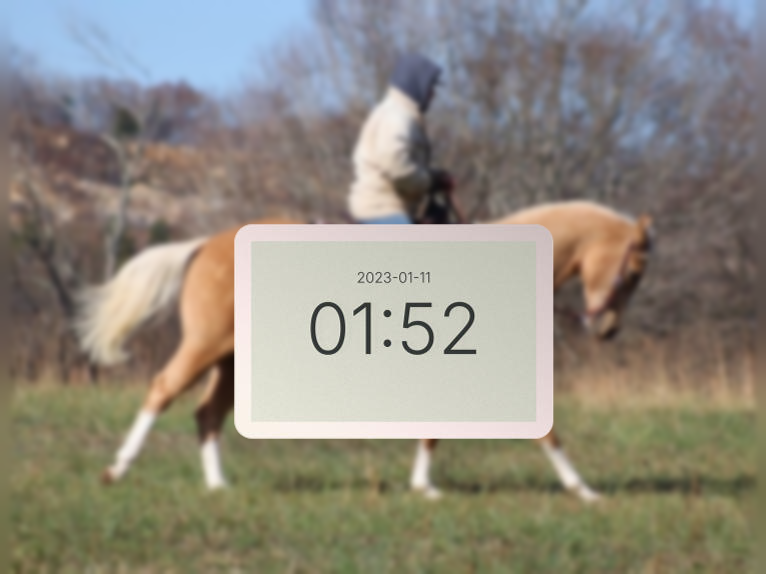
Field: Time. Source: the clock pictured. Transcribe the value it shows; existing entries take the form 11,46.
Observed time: 1,52
